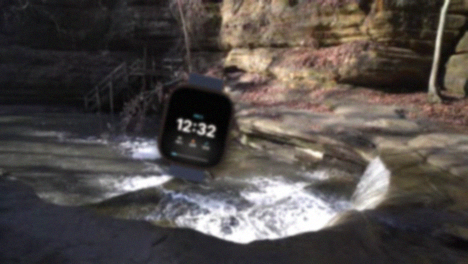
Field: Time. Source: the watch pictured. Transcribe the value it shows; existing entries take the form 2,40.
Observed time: 12,32
